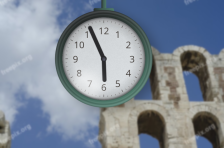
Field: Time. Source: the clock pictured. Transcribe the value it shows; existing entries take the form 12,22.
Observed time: 5,56
